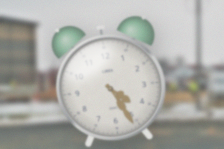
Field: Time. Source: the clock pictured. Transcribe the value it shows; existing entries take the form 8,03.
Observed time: 4,26
